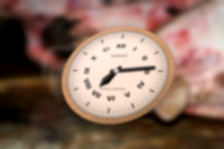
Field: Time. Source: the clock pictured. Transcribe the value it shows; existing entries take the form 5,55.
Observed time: 7,14
